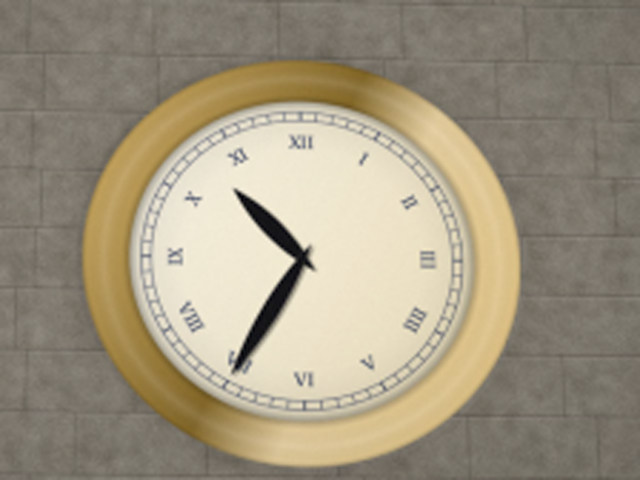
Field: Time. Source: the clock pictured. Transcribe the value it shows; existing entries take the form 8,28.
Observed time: 10,35
